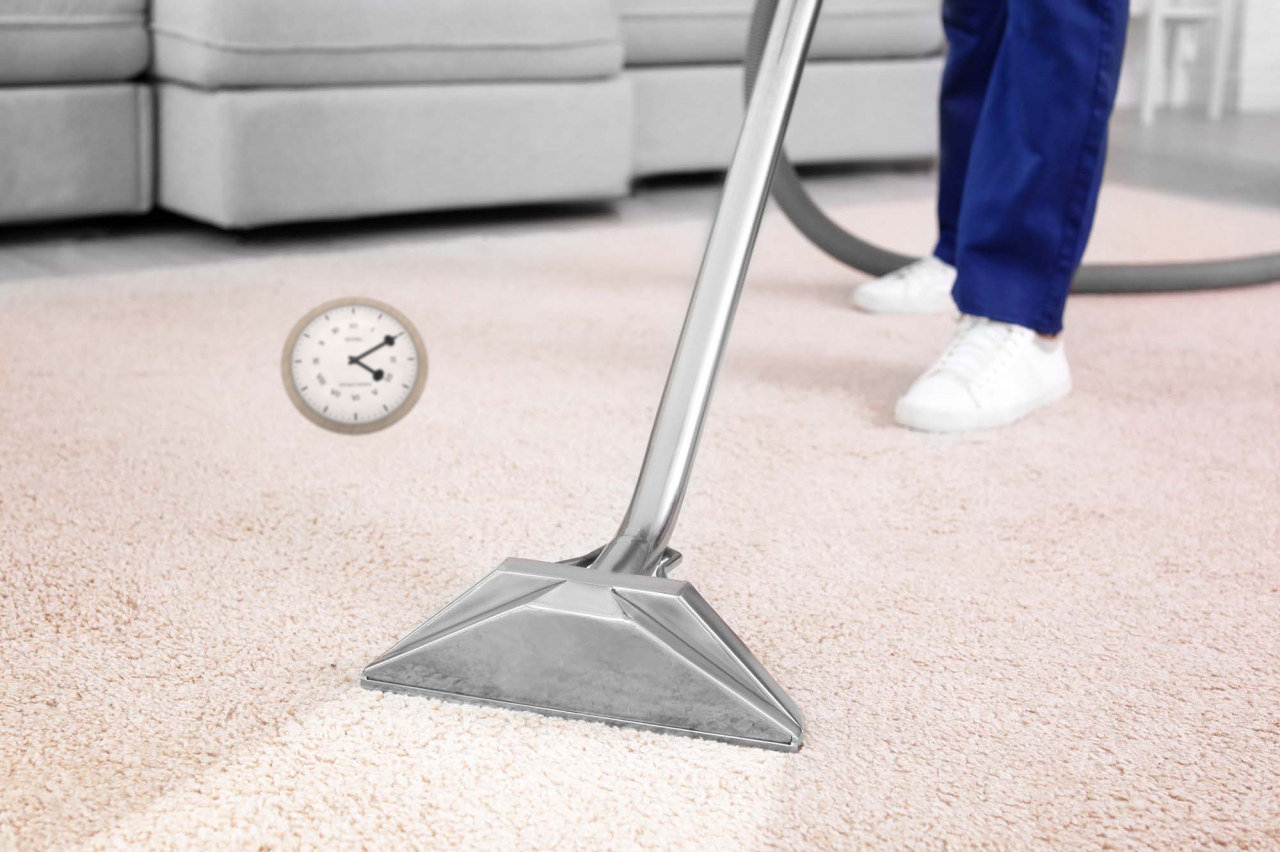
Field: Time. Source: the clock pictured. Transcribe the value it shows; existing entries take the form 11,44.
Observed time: 4,10
